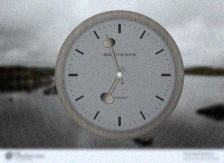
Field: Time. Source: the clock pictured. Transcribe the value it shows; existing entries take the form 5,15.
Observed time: 6,57
